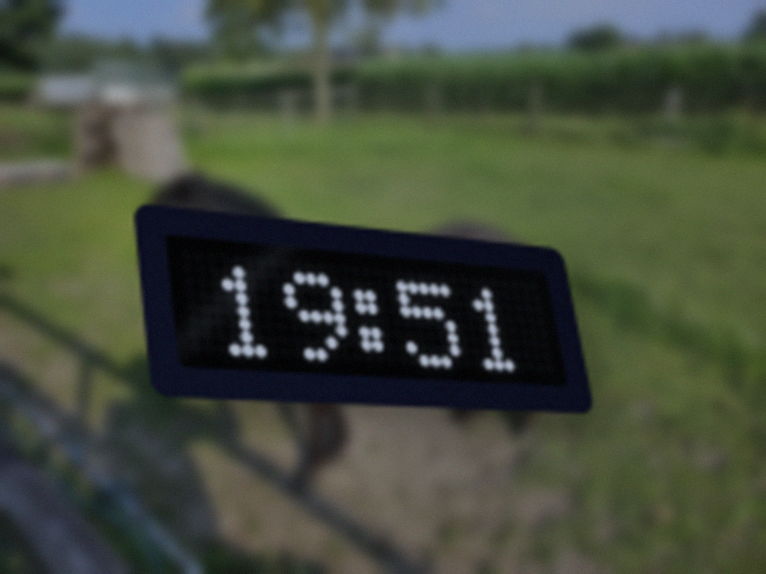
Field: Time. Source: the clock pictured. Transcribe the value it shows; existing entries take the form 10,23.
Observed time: 19,51
